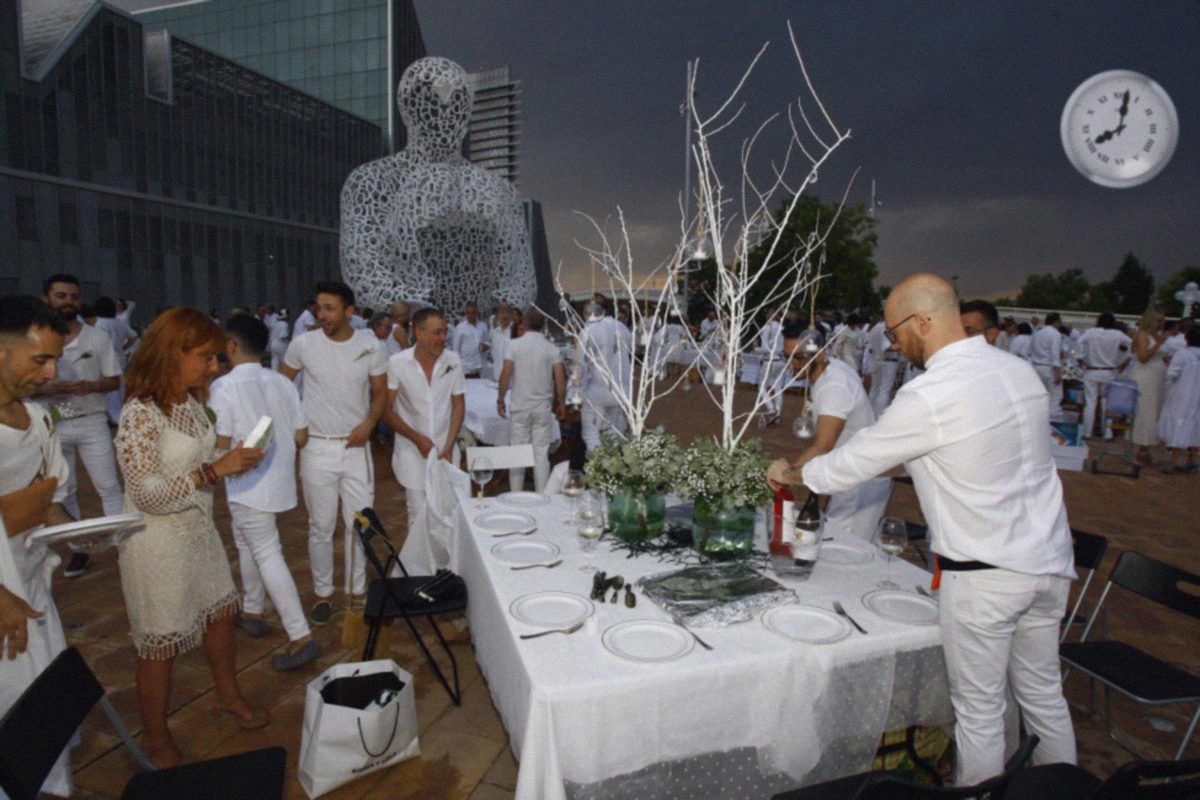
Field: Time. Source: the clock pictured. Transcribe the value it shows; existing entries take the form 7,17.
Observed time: 8,02
